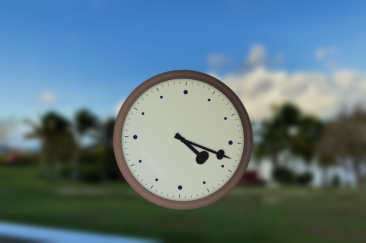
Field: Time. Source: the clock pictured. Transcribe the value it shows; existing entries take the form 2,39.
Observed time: 4,18
